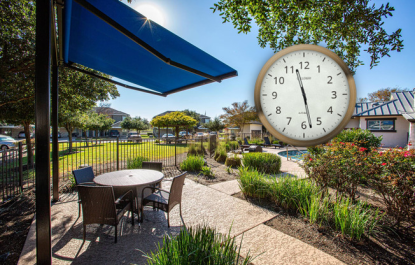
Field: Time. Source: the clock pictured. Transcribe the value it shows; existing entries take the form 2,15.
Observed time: 11,28
